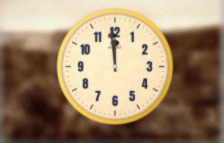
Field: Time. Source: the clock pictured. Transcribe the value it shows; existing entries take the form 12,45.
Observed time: 11,59
